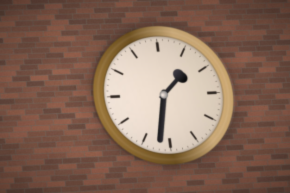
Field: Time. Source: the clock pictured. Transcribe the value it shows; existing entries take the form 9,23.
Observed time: 1,32
